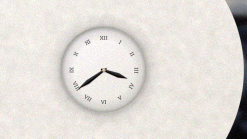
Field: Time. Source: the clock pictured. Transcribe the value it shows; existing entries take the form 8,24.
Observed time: 3,39
